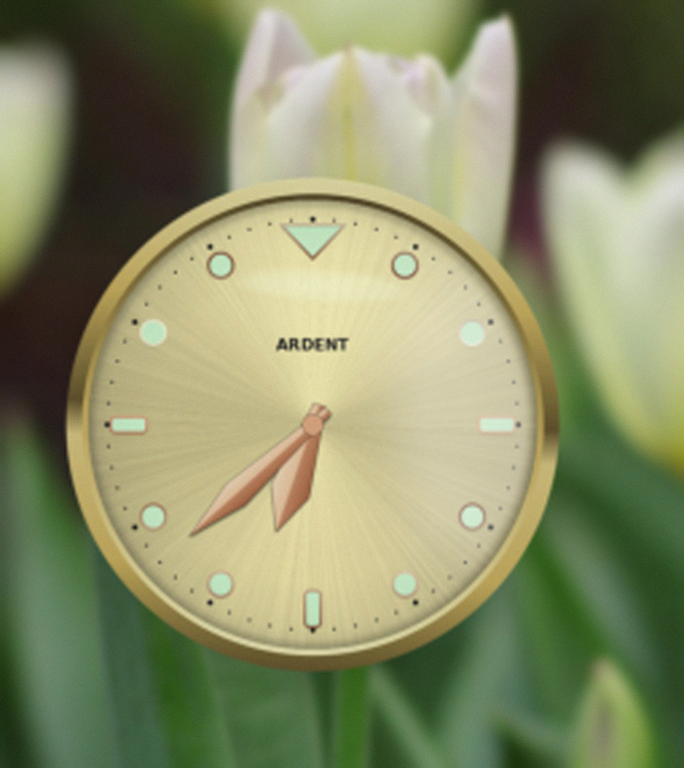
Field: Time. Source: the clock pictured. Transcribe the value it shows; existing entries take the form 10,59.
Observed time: 6,38
